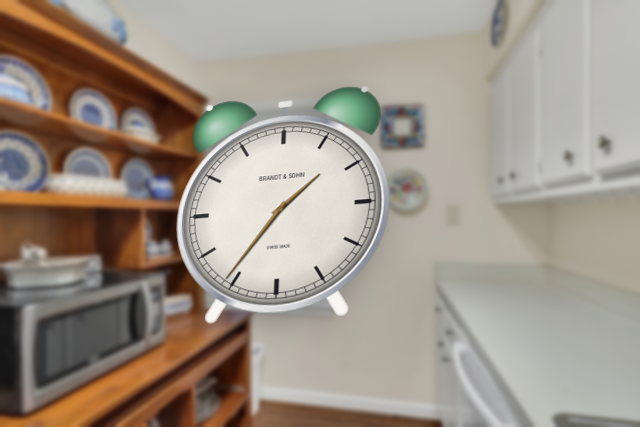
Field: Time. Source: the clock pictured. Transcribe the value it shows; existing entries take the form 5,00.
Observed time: 1,36
